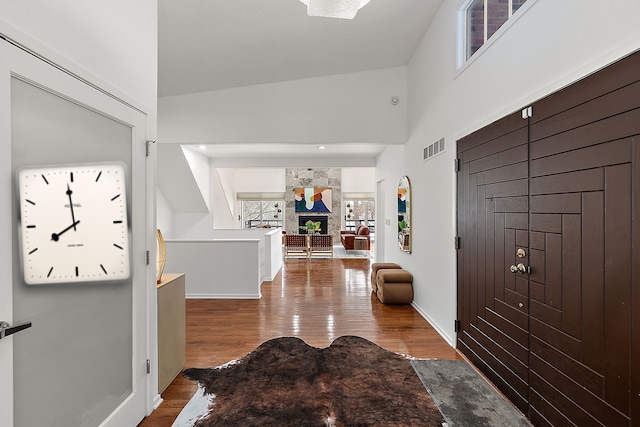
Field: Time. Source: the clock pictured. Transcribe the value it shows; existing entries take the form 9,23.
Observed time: 7,59
